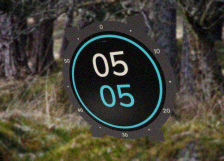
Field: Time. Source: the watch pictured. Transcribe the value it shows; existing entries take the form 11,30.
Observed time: 5,05
